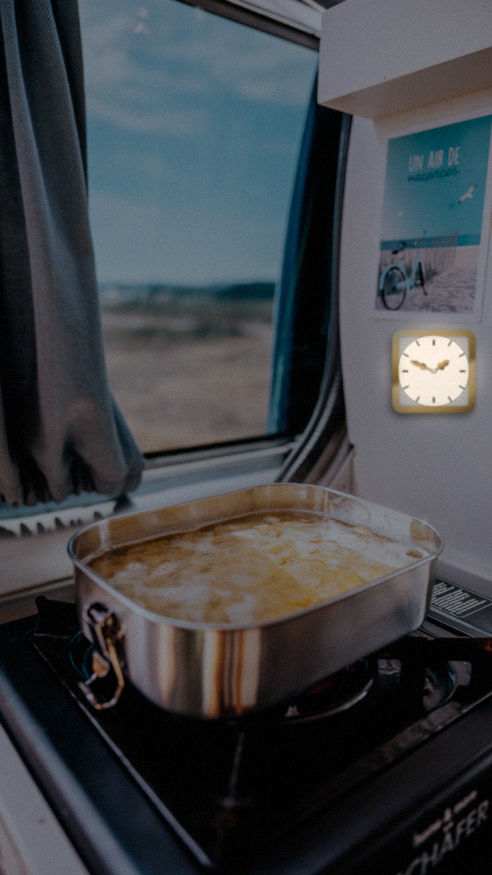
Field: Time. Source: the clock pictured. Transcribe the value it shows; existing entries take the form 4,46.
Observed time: 1,49
